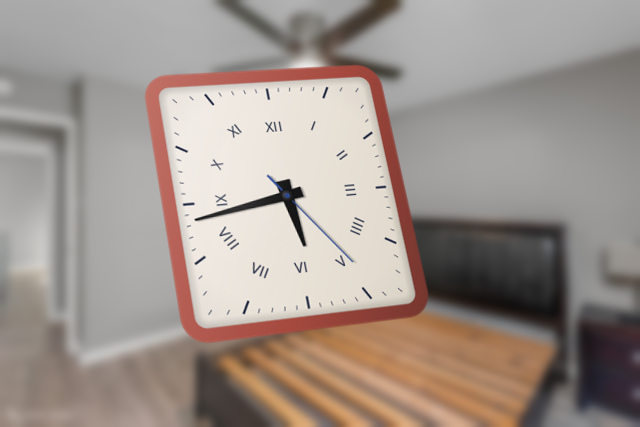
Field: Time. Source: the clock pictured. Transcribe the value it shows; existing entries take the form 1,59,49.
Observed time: 5,43,24
